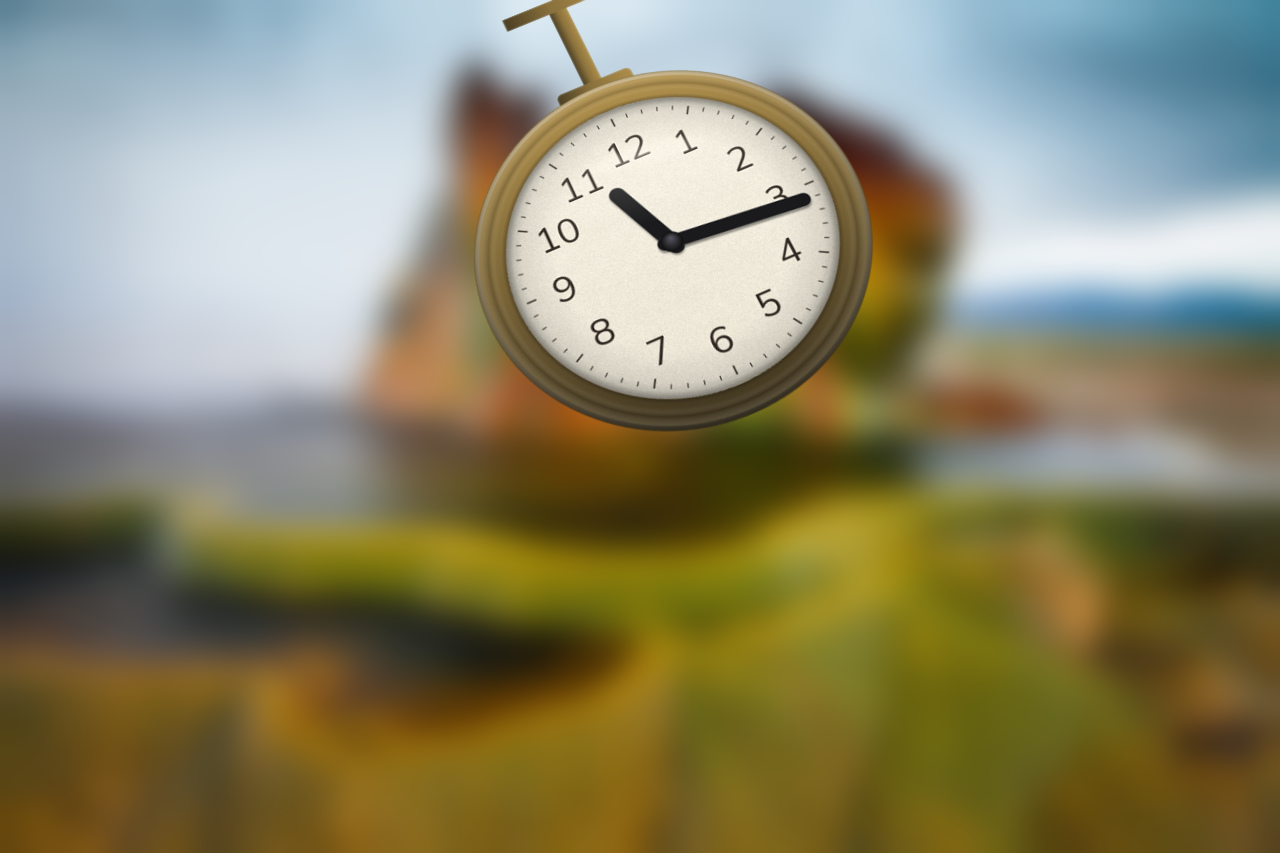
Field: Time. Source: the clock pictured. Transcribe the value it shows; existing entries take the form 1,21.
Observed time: 11,16
